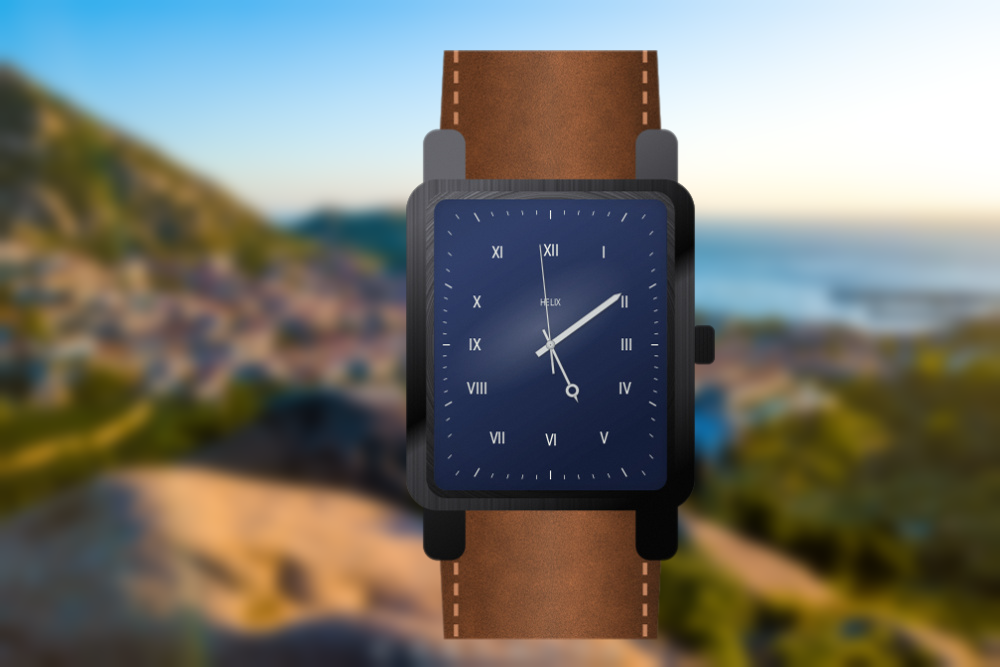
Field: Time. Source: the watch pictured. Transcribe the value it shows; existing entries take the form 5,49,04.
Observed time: 5,08,59
